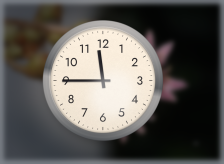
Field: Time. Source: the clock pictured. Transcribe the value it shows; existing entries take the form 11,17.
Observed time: 11,45
